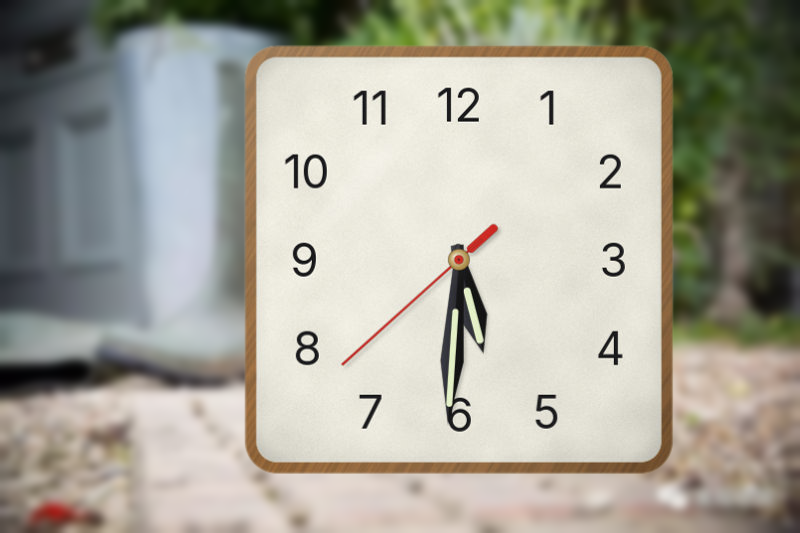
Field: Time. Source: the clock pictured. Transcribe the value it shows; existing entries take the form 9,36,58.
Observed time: 5,30,38
